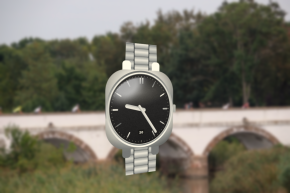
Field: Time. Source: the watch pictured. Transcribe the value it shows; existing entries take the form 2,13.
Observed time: 9,24
